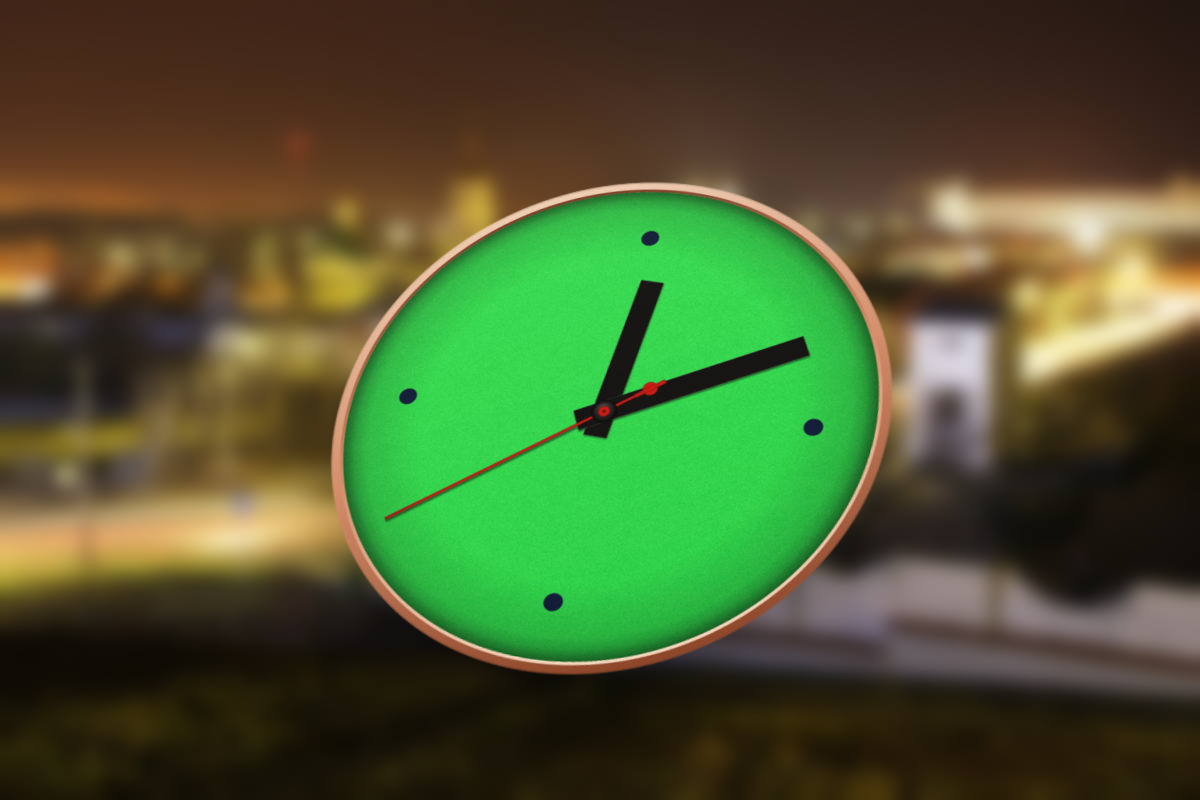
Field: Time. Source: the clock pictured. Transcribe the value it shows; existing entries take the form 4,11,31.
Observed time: 12,10,39
